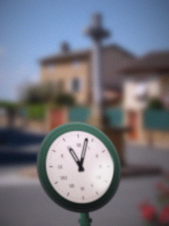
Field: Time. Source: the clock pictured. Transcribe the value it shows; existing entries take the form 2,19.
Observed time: 11,03
